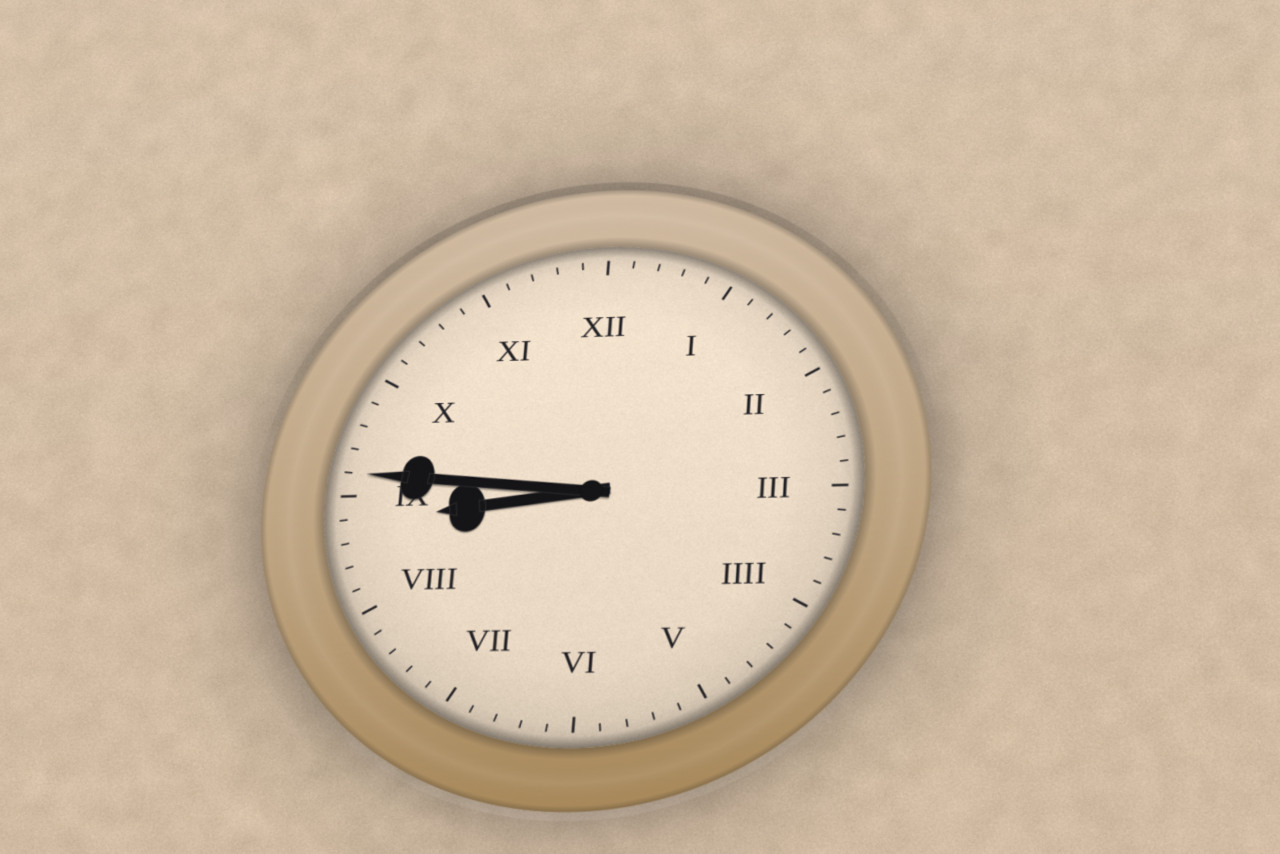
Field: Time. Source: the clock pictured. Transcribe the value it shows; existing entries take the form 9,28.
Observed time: 8,46
